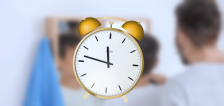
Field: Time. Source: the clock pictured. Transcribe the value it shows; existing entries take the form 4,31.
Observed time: 11,47
